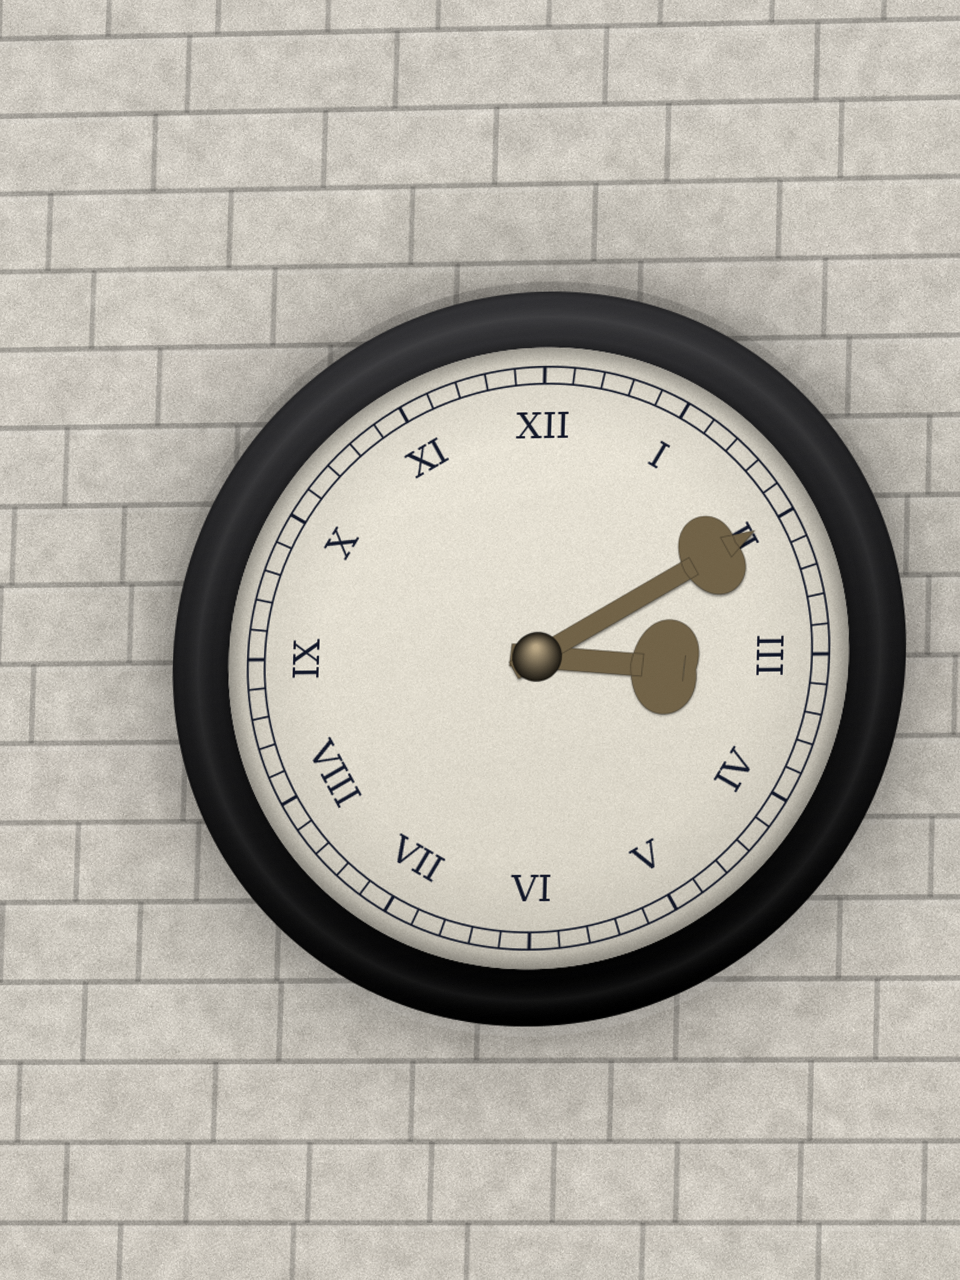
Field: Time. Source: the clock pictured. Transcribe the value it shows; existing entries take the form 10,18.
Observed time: 3,10
